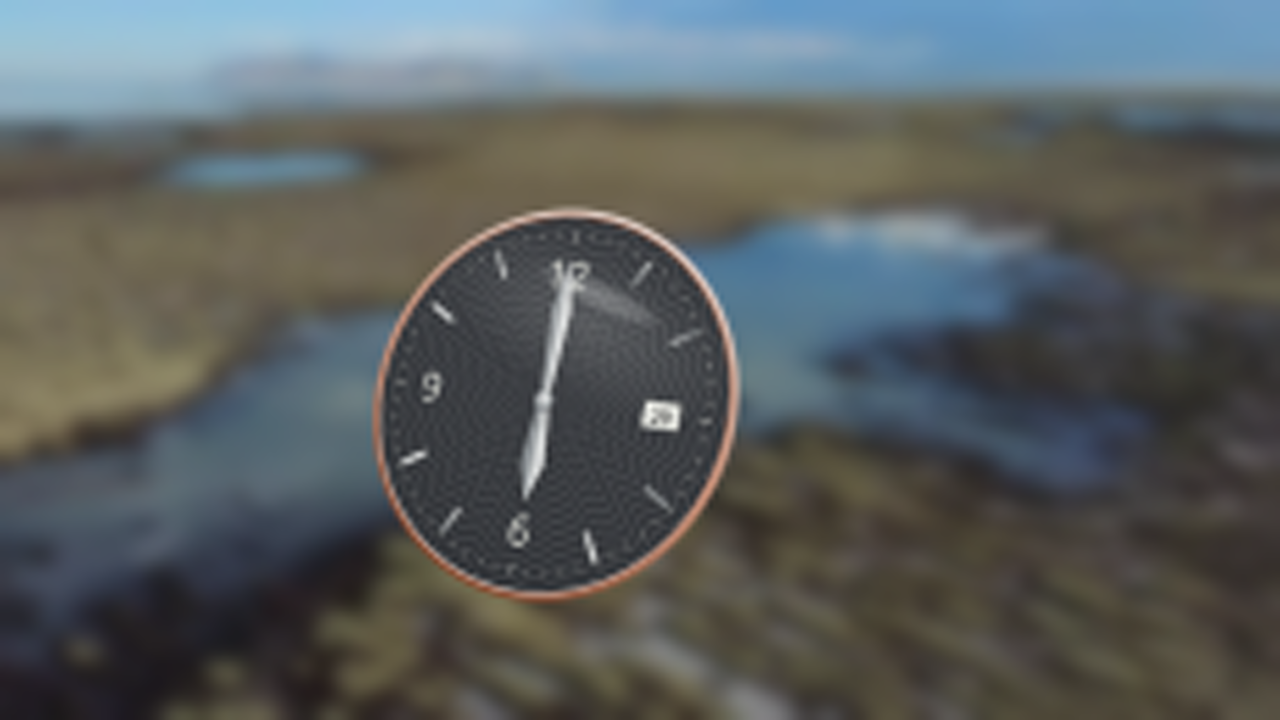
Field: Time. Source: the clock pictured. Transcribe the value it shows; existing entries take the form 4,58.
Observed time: 6,00
